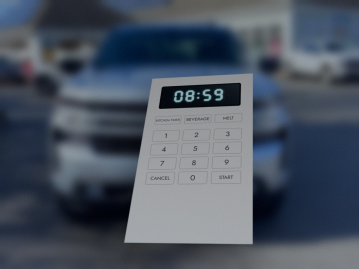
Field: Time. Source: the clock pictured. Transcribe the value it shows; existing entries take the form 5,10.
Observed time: 8,59
